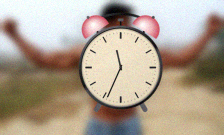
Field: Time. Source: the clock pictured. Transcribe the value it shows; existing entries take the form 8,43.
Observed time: 11,34
